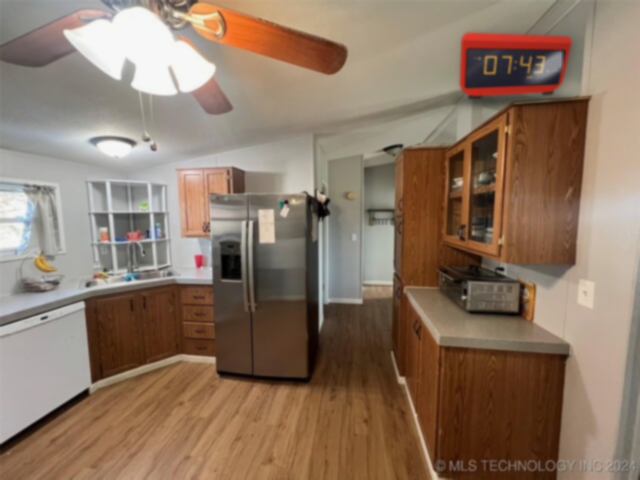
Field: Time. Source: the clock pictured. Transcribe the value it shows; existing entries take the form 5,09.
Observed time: 7,43
